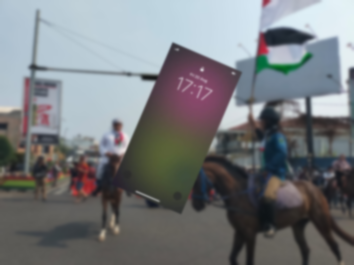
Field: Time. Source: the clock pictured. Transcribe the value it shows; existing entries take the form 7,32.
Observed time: 17,17
